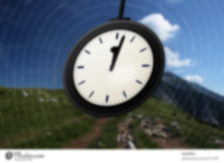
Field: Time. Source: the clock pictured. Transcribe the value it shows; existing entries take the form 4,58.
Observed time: 12,02
